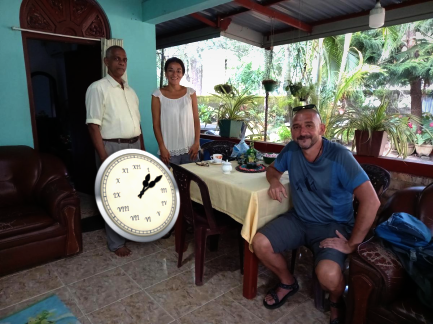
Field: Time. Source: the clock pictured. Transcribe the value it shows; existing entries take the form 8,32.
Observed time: 1,10
